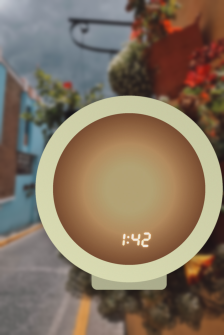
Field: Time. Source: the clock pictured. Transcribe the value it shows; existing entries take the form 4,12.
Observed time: 1,42
